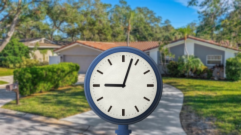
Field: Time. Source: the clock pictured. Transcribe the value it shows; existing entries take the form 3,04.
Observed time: 9,03
